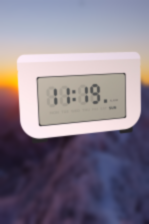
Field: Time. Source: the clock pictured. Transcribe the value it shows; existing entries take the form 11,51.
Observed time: 11,19
